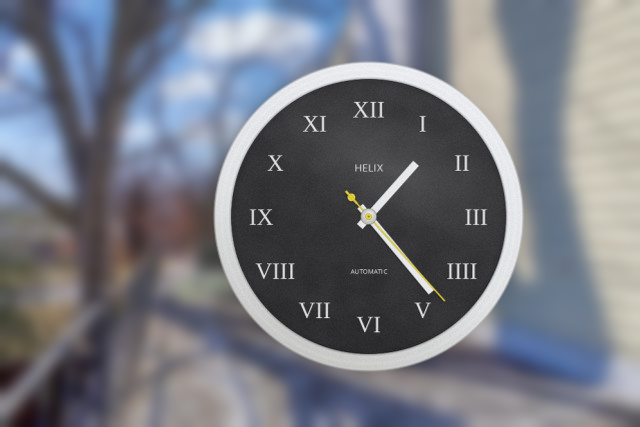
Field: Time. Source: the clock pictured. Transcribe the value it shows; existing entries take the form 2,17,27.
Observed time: 1,23,23
